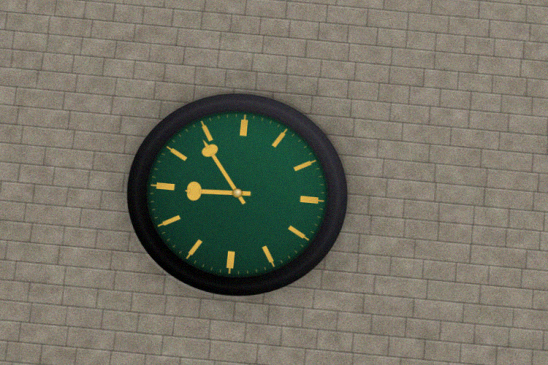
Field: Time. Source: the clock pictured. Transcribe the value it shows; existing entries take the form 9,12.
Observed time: 8,54
